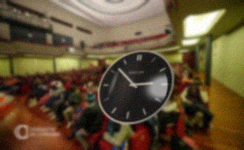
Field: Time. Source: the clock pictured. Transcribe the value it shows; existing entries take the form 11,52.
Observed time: 2,52
